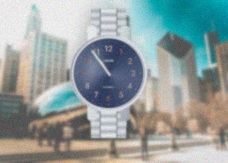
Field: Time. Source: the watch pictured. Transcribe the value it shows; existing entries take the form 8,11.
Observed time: 10,54
